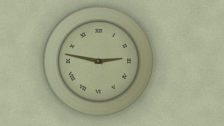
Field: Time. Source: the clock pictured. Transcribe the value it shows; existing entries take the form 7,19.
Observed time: 2,47
